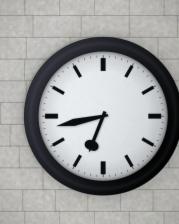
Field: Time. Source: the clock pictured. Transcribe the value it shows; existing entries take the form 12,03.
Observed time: 6,43
